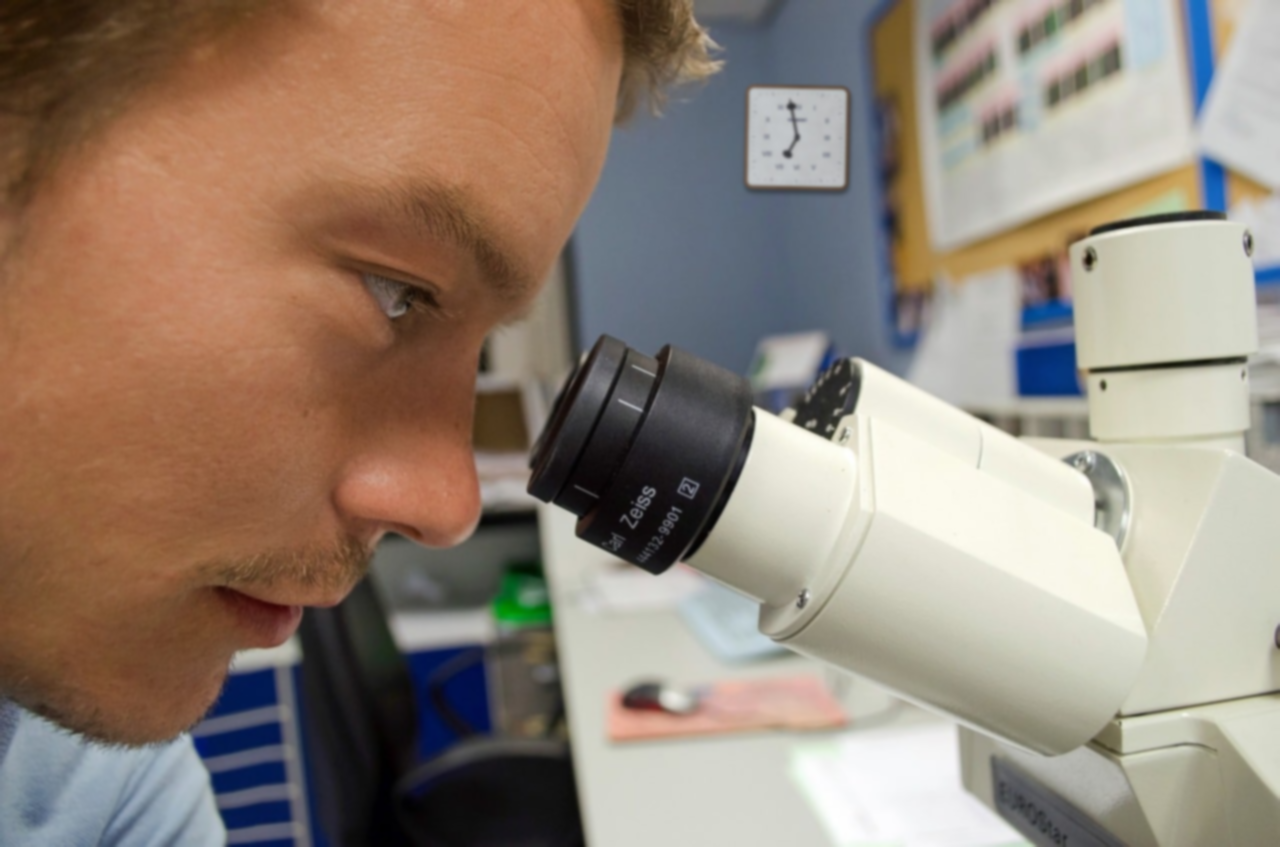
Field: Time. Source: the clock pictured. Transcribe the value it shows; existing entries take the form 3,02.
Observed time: 6,58
